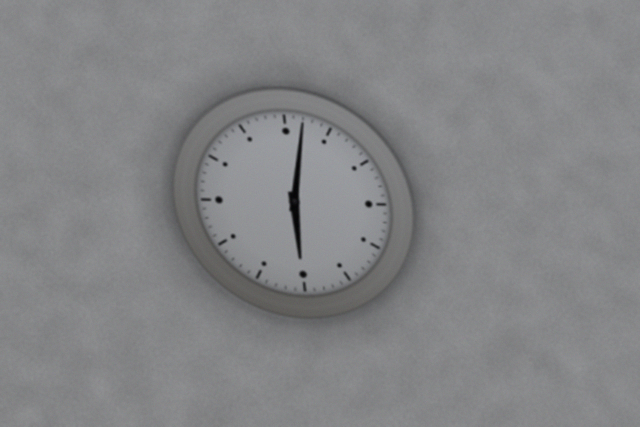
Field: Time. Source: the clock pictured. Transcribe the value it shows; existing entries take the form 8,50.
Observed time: 6,02
